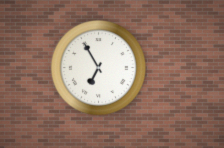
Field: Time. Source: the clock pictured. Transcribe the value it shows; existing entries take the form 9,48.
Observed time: 6,55
